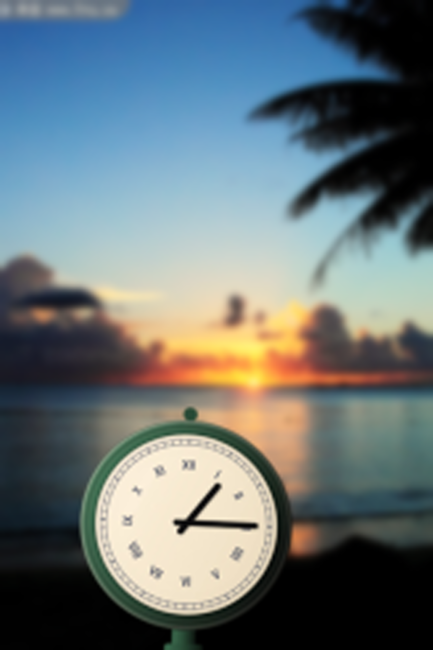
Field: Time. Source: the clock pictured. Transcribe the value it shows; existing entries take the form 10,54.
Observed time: 1,15
